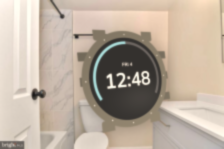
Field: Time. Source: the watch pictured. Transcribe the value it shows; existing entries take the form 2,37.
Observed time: 12,48
